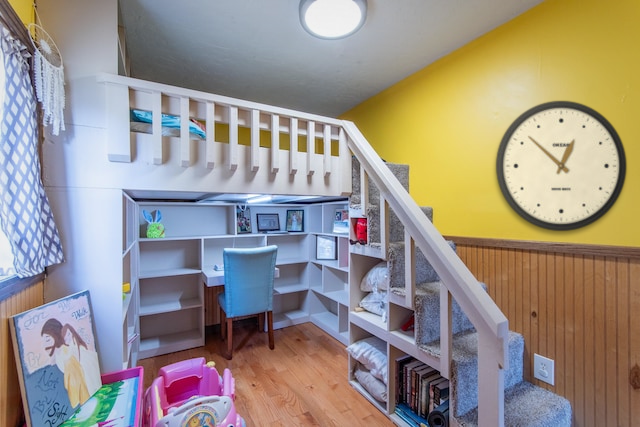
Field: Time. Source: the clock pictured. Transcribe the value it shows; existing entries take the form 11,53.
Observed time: 12,52
